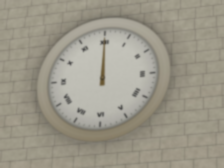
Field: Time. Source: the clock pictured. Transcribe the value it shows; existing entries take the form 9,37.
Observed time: 12,00
